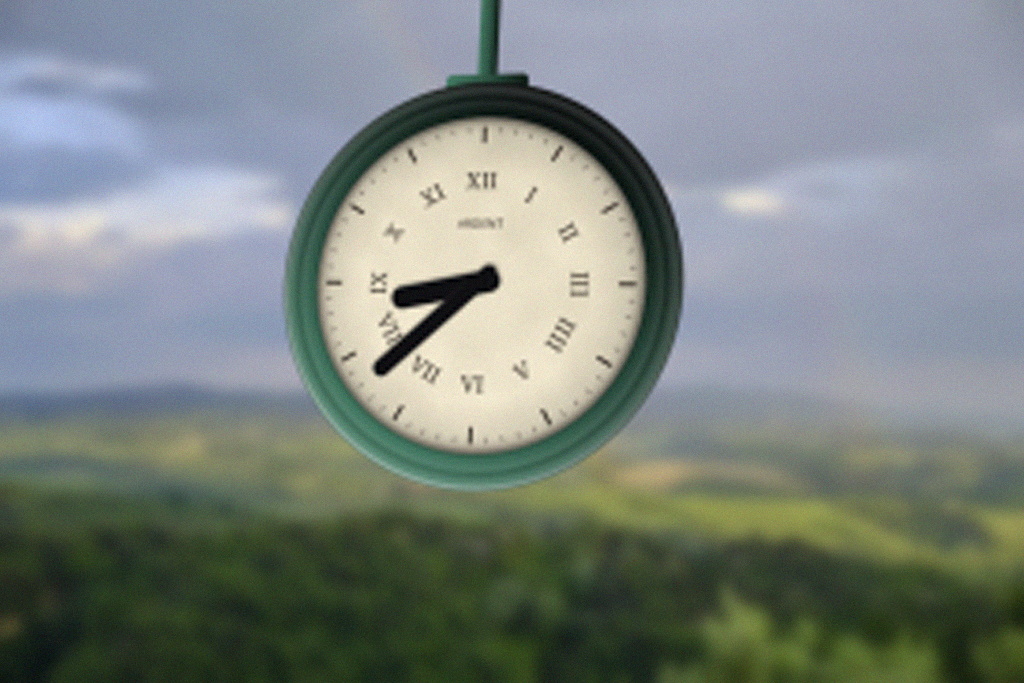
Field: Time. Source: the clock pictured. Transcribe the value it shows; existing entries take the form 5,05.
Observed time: 8,38
